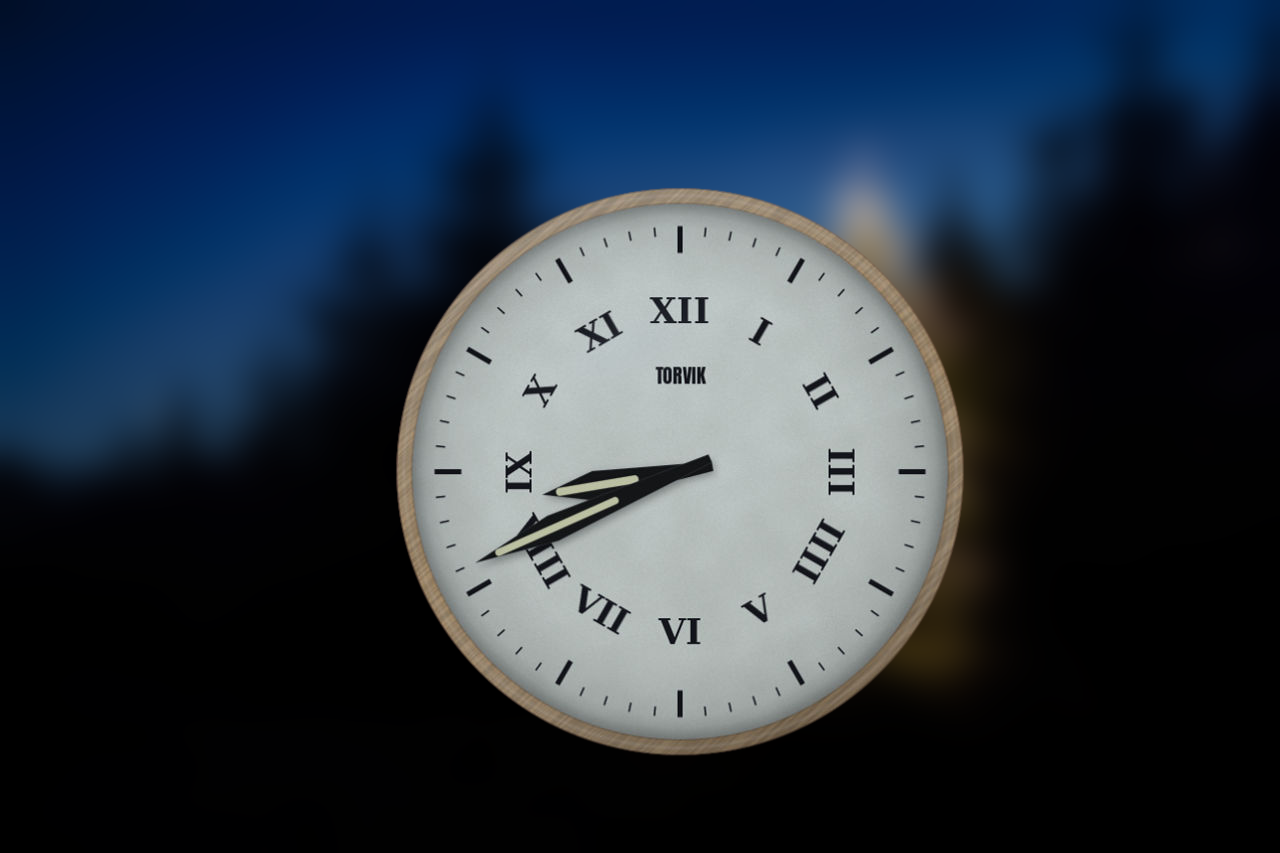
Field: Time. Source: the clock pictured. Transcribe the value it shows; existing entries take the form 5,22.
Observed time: 8,41
